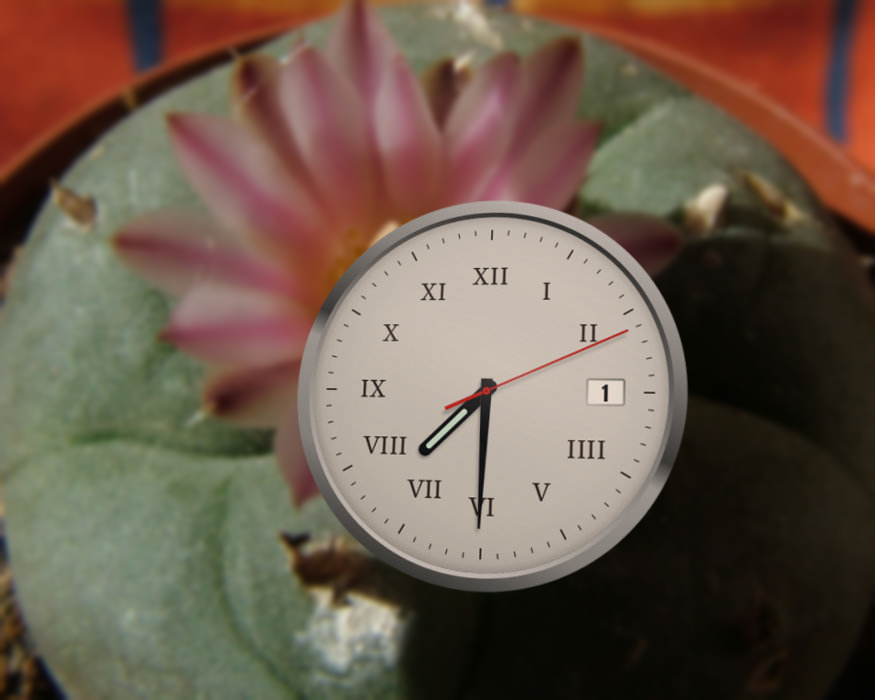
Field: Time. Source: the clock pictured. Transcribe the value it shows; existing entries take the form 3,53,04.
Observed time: 7,30,11
